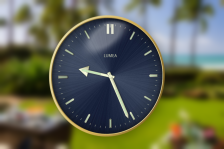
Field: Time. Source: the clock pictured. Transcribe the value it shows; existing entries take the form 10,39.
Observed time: 9,26
